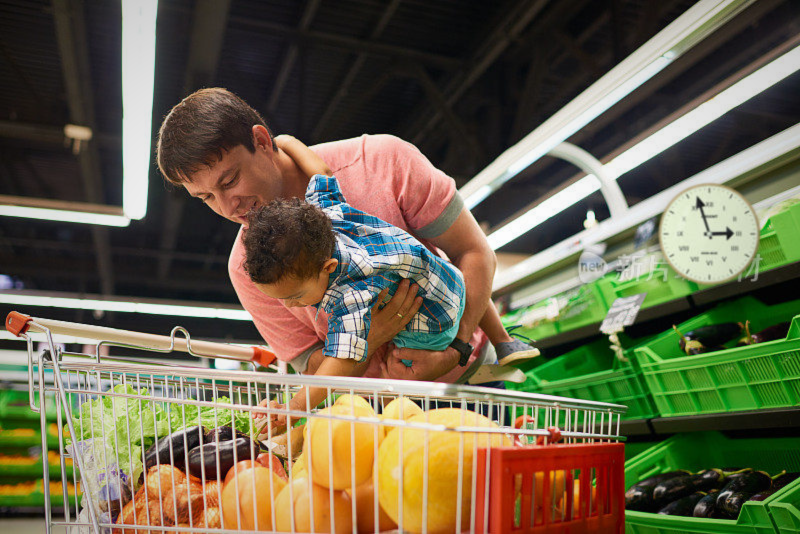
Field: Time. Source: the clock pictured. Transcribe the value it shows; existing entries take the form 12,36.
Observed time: 2,57
